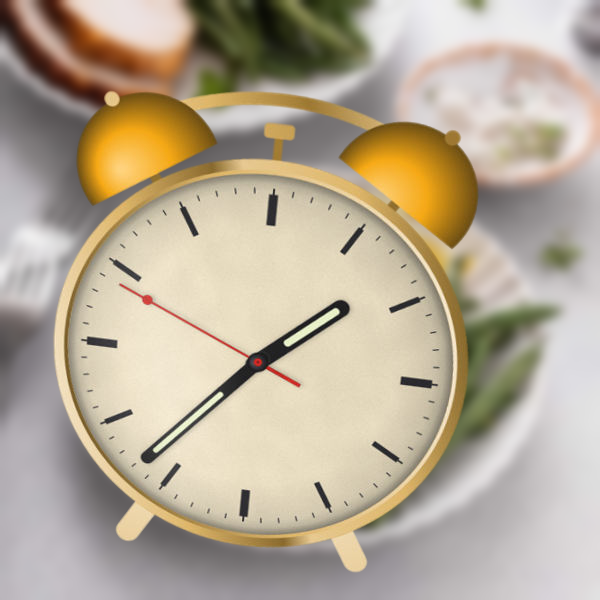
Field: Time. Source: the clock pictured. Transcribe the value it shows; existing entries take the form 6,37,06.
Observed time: 1,36,49
